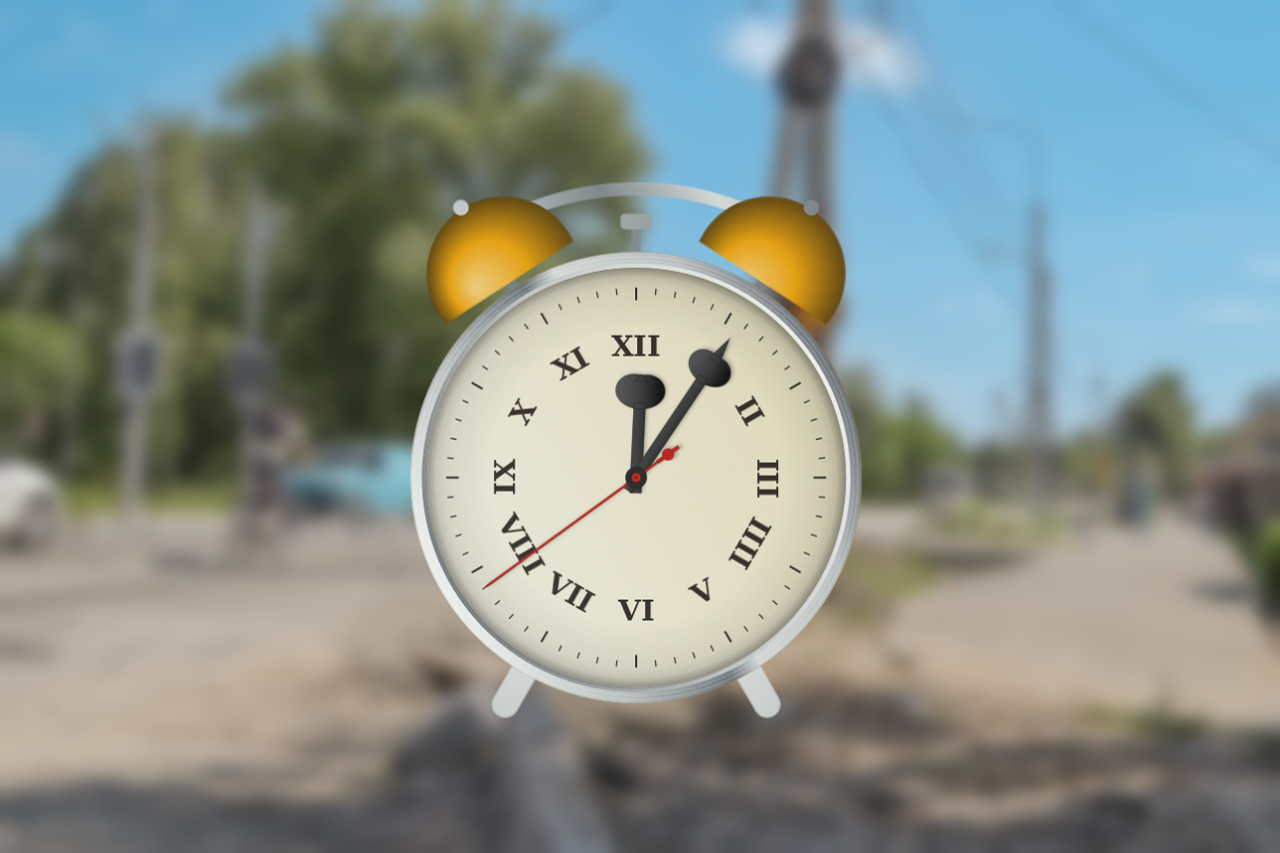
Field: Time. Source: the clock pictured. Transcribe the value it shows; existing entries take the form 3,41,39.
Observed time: 12,05,39
